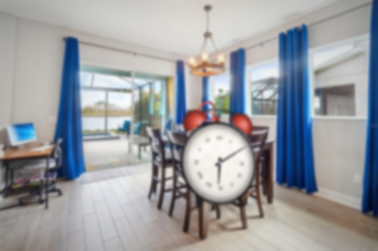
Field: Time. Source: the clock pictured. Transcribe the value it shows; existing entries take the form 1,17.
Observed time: 6,10
